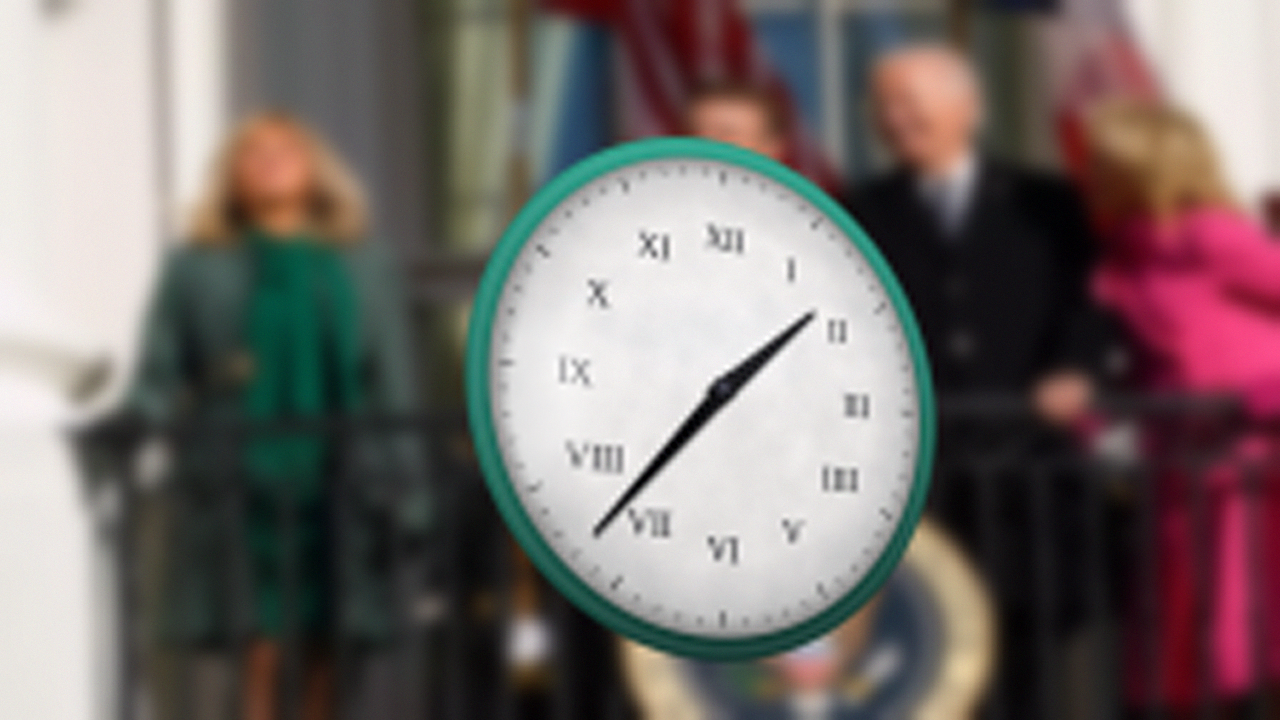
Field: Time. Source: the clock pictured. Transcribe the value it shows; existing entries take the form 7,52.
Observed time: 1,37
